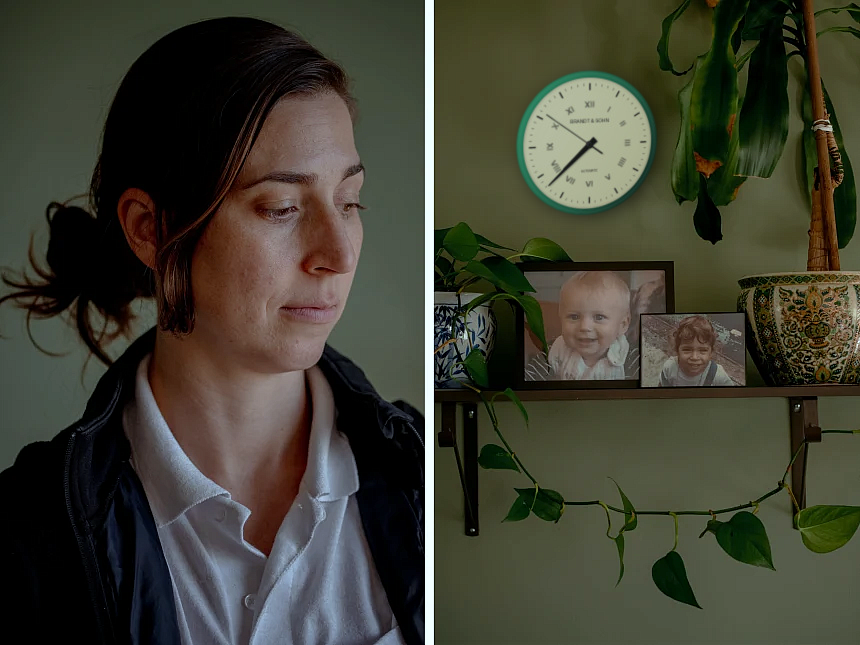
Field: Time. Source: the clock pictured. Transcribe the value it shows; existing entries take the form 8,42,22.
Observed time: 7,37,51
